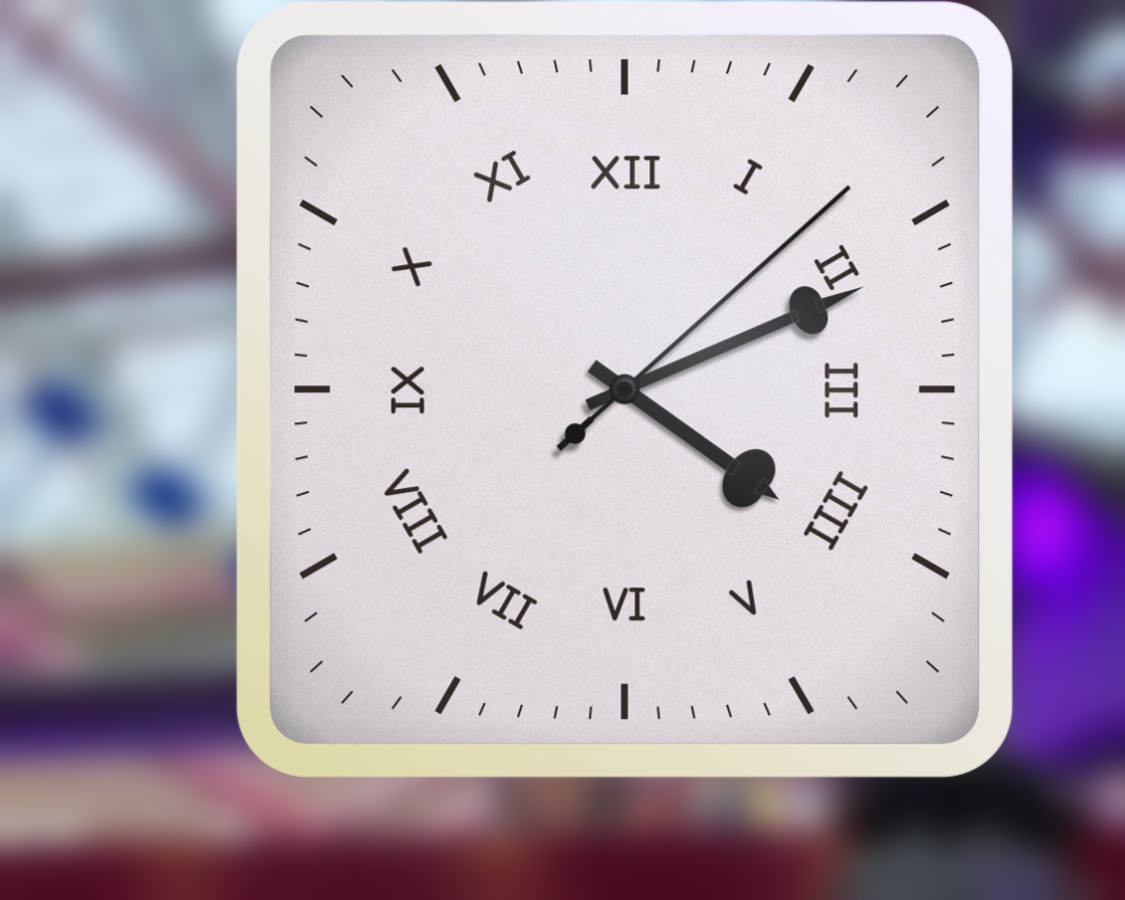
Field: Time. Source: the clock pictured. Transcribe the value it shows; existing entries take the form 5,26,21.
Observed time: 4,11,08
